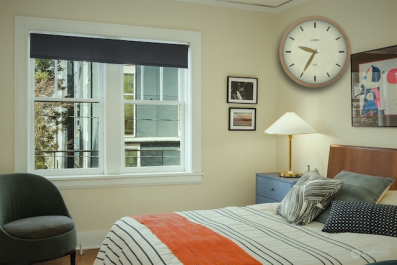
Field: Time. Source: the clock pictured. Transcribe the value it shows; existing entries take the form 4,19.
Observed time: 9,35
